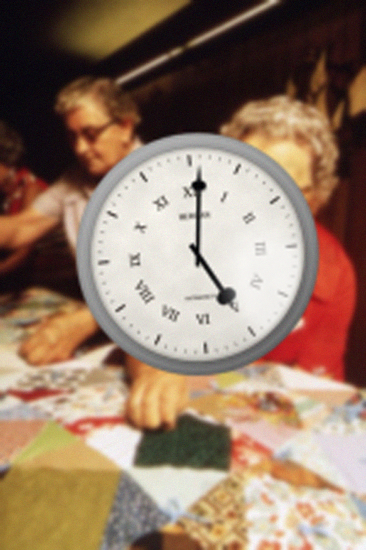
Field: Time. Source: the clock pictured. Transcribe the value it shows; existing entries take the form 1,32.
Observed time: 5,01
